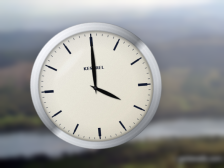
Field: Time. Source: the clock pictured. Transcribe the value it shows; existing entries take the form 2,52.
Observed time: 4,00
